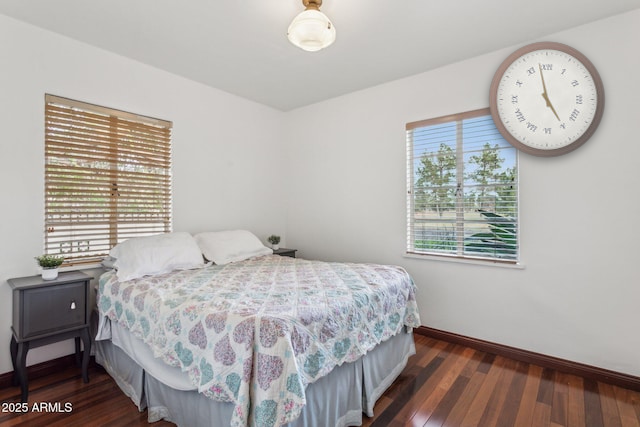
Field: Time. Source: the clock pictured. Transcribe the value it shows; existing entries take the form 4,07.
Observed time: 4,58
